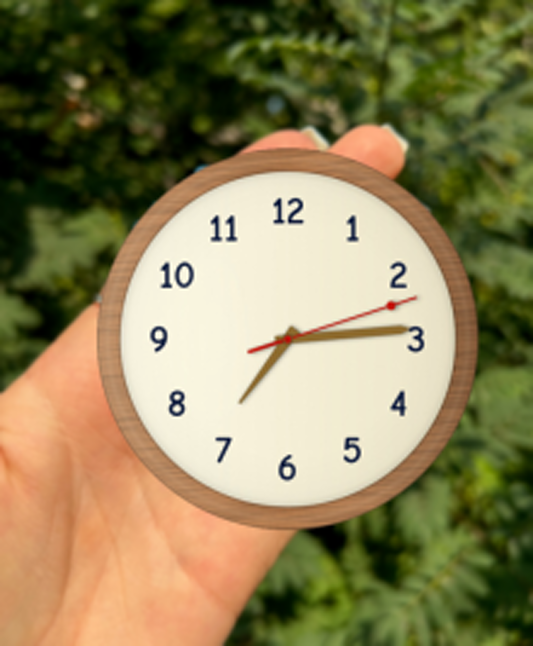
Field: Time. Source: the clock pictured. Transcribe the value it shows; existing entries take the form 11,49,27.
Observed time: 7,14,12
